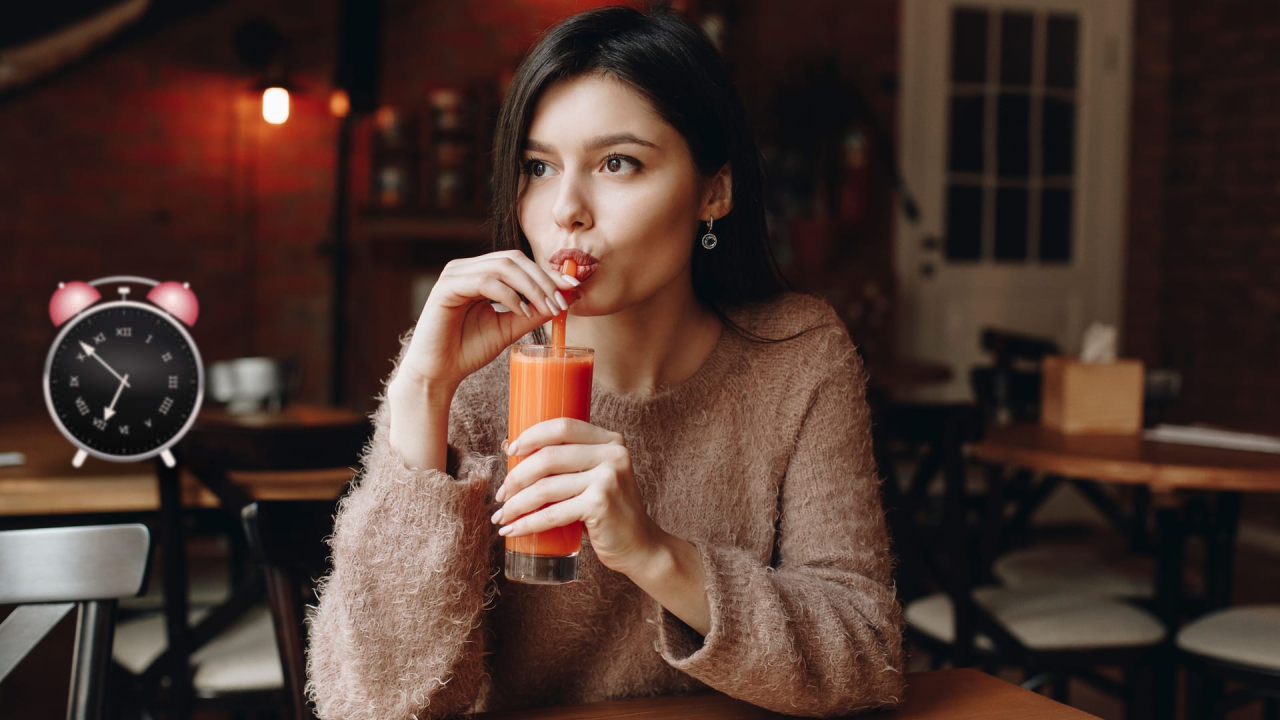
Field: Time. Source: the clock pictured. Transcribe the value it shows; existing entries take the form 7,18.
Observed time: 6,52
